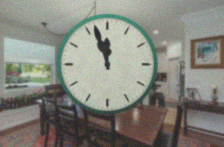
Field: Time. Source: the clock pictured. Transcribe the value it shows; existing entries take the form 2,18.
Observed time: 11,57
